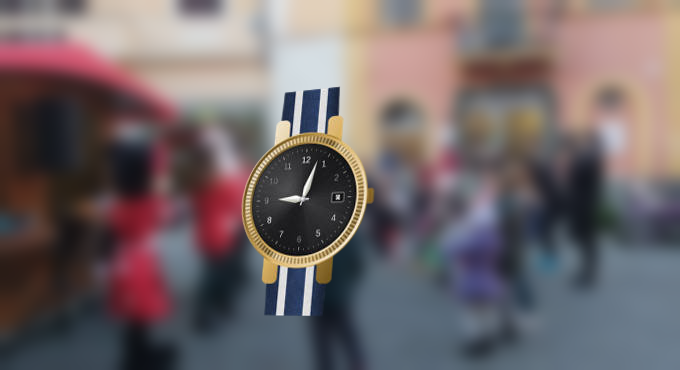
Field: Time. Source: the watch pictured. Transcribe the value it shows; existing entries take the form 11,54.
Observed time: 9,03
